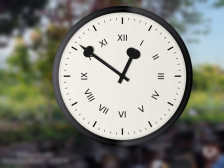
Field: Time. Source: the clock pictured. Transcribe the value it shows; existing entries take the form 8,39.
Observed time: 12,51
